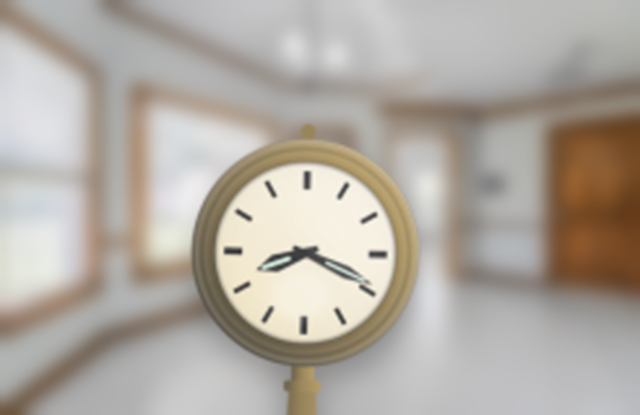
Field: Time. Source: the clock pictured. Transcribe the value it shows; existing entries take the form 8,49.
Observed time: 8,19
